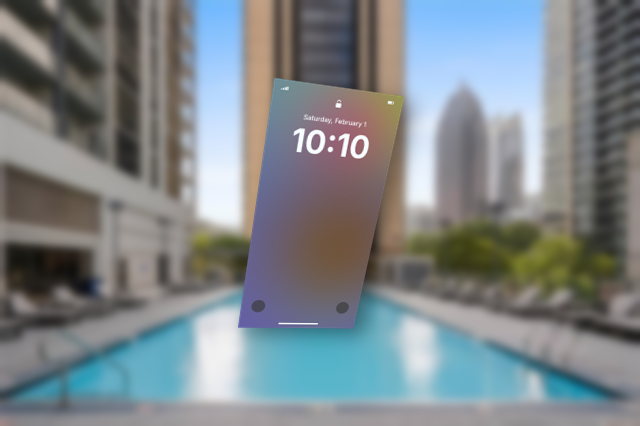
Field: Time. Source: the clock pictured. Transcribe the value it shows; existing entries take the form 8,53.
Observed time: 10,10
